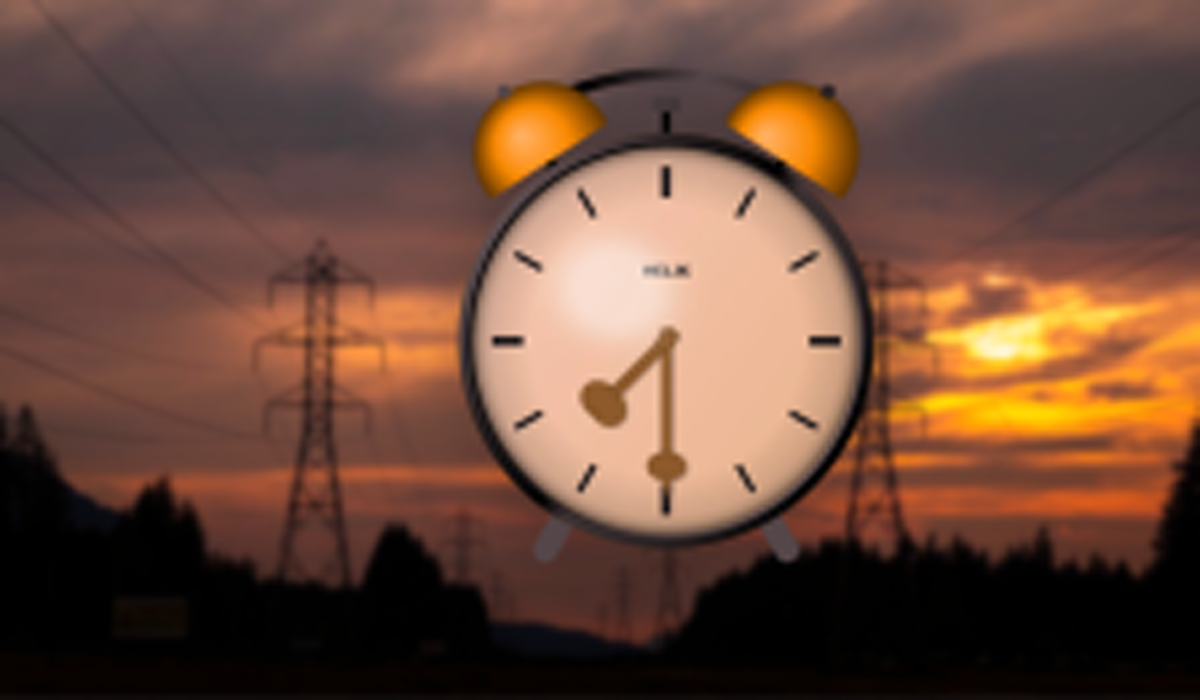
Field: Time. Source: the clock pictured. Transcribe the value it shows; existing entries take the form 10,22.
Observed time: 7,30
